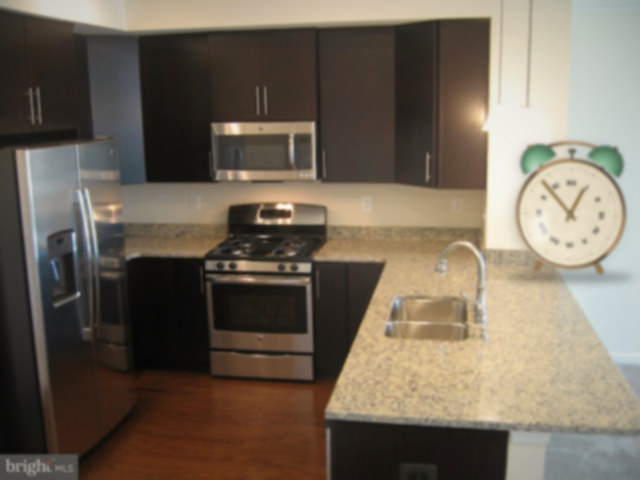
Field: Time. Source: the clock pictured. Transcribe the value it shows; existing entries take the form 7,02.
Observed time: 12,53
